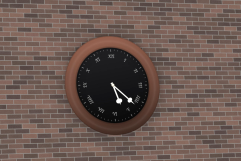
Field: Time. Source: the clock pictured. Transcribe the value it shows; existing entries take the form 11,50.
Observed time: 5,22
